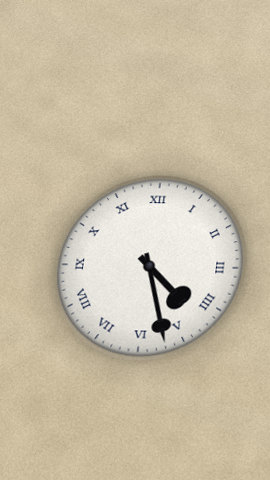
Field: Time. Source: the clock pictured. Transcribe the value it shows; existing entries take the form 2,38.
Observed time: 4,27
